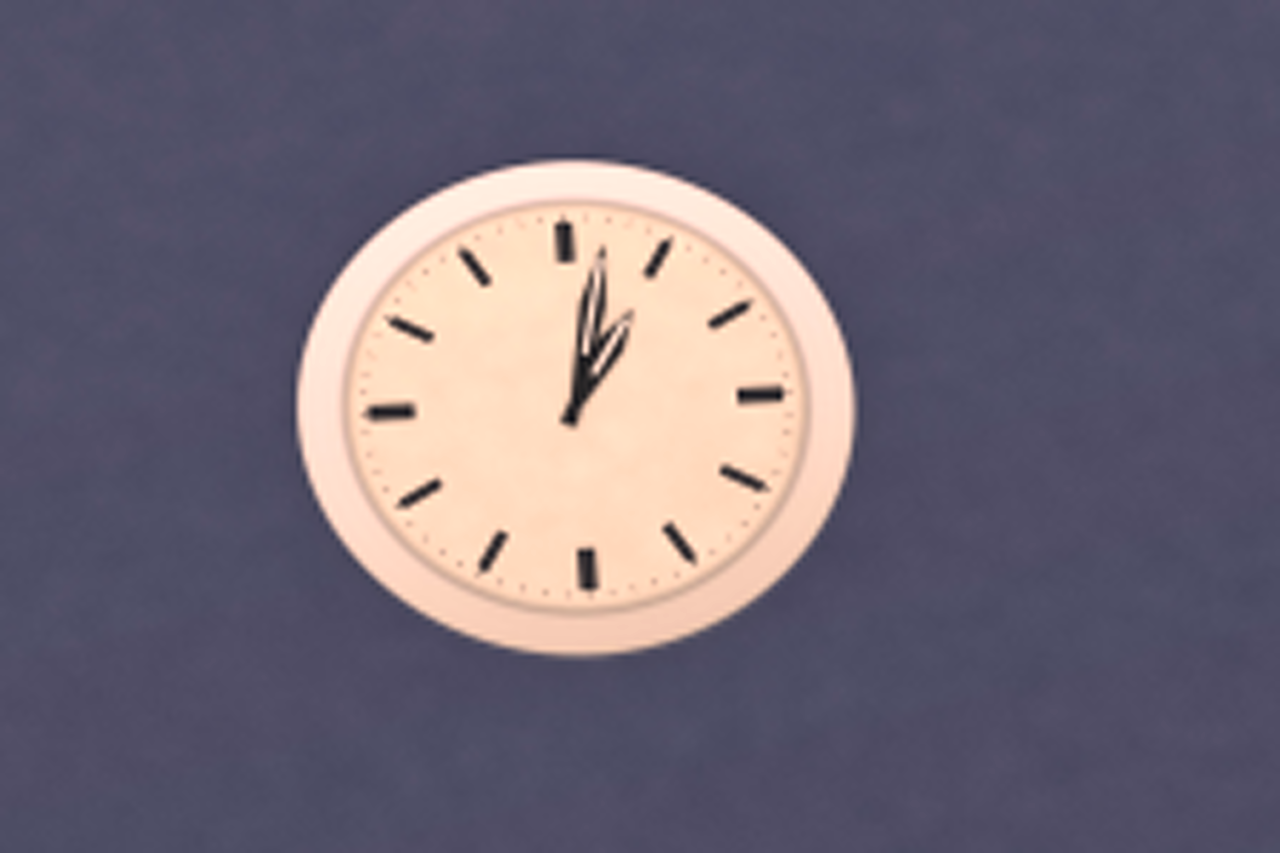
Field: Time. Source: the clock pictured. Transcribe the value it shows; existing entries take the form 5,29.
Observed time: 1,02
